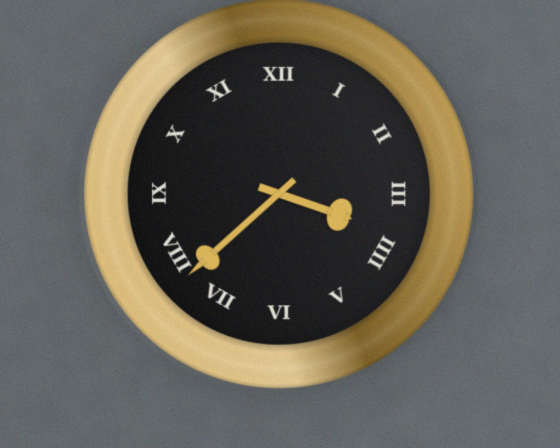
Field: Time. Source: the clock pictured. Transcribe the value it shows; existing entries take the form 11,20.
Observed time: 3,38
